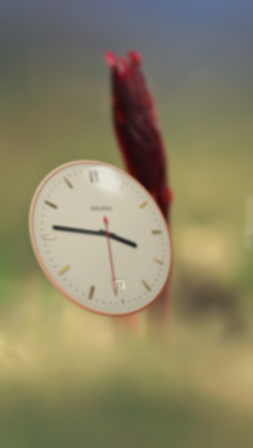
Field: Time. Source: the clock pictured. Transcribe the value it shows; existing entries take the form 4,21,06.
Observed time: 3,46,31
